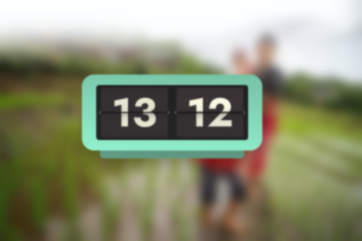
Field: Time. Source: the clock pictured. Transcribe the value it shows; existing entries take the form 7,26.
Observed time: 13,12
